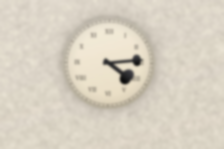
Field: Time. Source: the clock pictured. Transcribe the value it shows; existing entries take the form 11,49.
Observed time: 4,14
